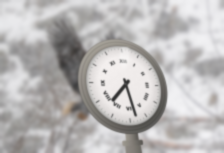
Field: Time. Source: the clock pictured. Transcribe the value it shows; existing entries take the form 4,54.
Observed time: 7,28
